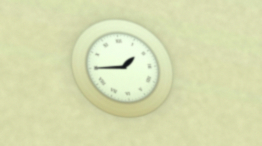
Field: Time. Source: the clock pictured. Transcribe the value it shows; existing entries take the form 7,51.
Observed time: 1,45
